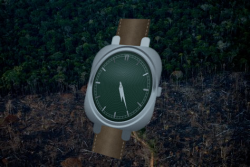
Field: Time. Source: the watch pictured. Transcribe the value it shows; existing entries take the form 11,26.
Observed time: 5,25
